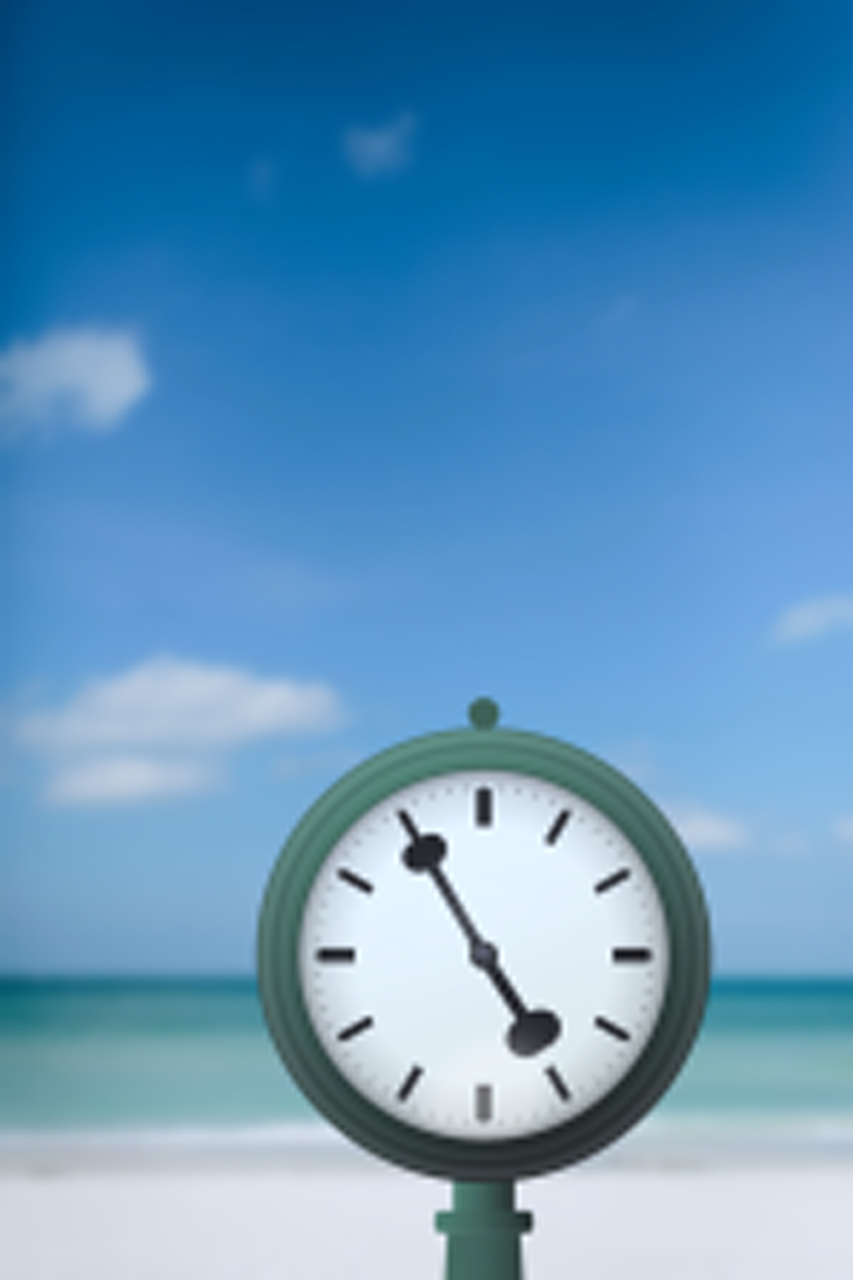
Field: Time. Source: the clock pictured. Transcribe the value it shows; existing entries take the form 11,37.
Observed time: 4,55
